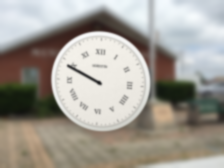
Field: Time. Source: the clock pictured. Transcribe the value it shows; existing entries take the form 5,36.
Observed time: 9,49
